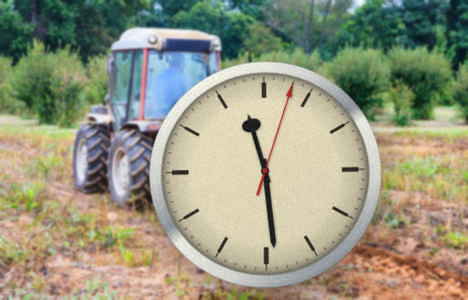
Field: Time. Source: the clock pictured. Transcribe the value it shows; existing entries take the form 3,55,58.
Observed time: 11,29,03
